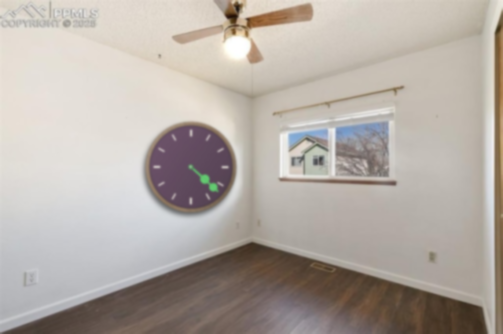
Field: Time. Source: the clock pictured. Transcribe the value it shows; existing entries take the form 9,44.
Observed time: 4,22
